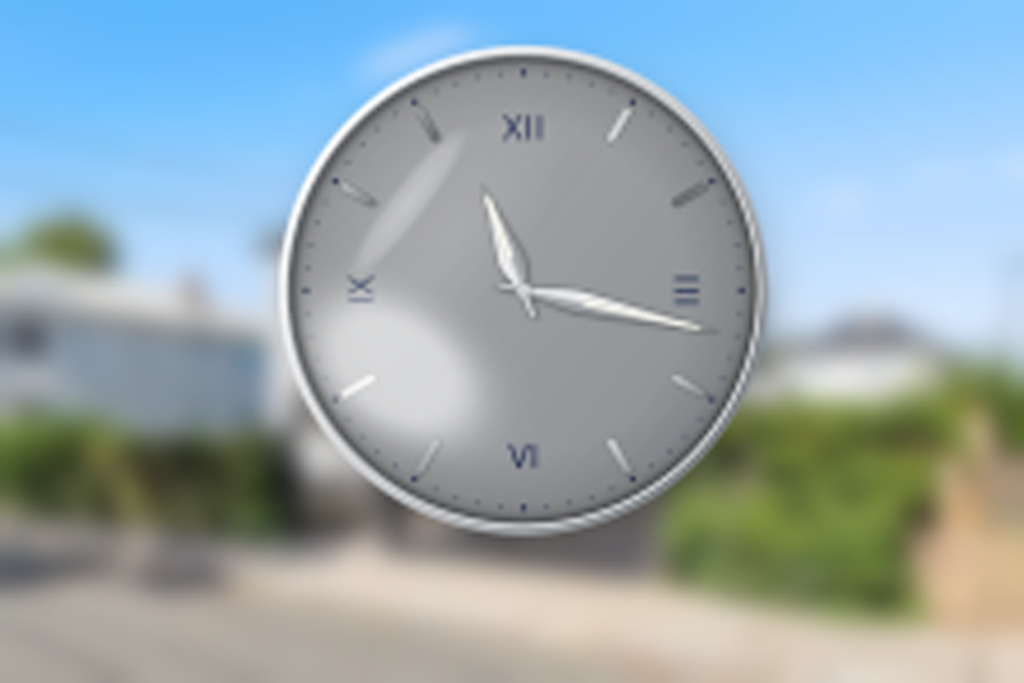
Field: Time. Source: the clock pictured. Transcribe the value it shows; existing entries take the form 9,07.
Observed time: 11,17
